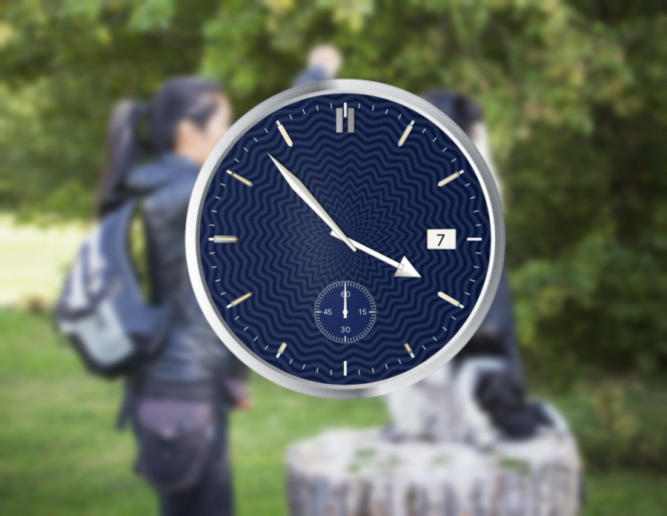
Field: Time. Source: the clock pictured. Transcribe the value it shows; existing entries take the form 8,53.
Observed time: 3,53
